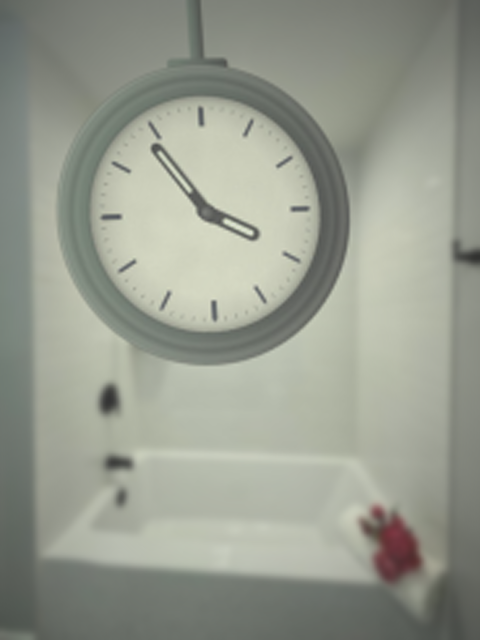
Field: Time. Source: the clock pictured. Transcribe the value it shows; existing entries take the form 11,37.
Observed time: 3,54
